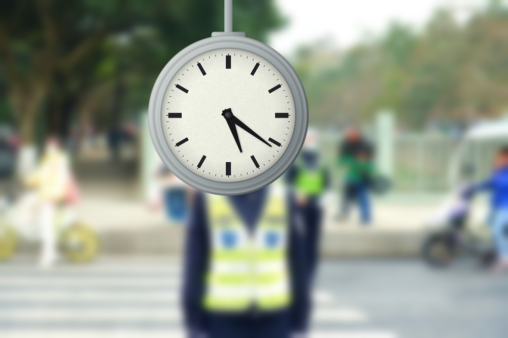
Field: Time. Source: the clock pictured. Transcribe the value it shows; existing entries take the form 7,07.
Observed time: 5,21
